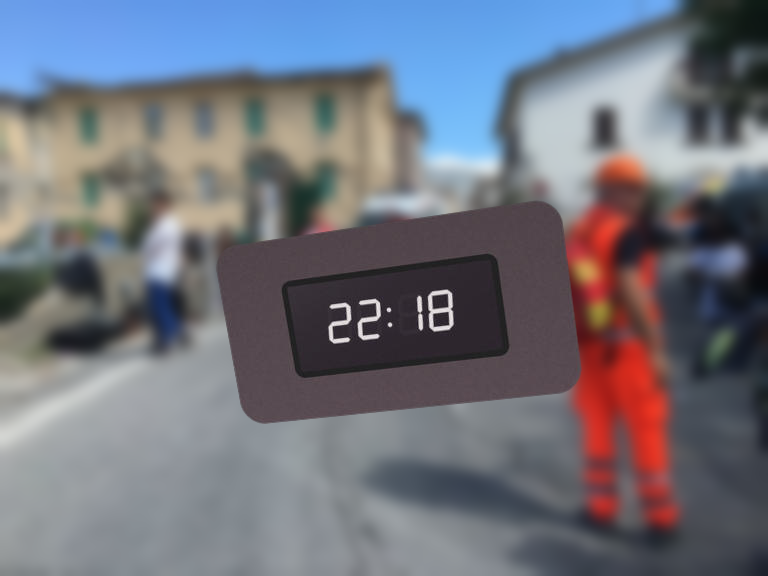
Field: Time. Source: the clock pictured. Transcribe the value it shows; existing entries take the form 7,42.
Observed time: 22,18
